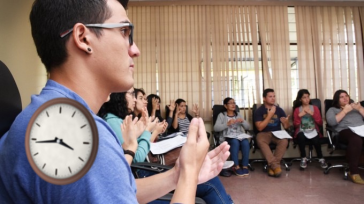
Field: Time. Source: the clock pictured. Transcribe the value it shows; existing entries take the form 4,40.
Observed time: 3,44
